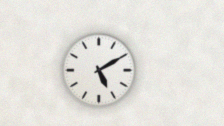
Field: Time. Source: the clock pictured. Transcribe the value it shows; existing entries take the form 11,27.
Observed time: 5,10
